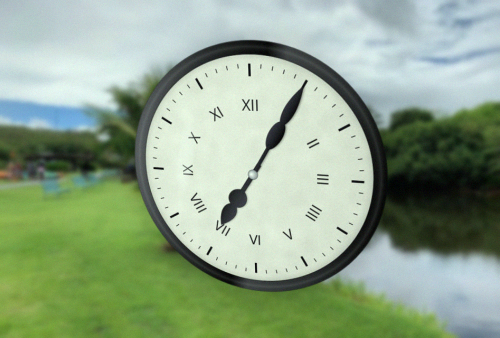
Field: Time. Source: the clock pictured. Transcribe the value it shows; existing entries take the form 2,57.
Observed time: 7,05
